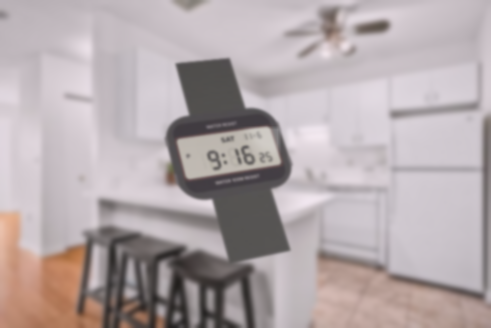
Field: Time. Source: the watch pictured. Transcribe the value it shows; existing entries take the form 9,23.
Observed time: 9,16
